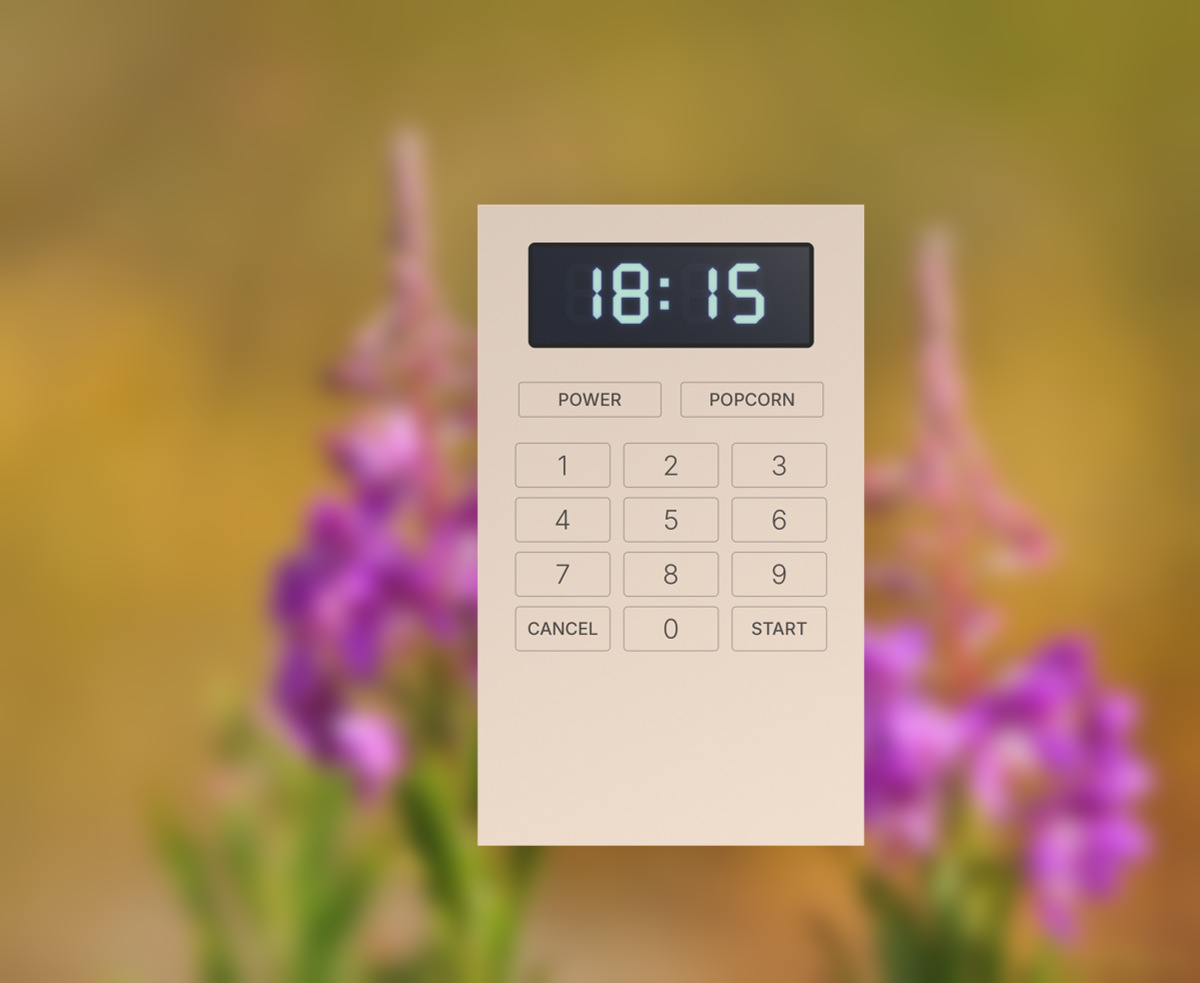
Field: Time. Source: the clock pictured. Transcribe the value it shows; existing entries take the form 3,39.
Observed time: 18,15
